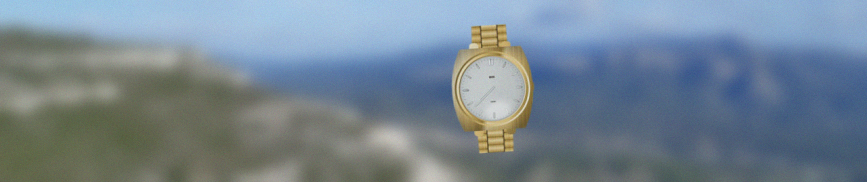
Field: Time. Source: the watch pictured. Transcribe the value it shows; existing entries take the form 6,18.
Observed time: 7,38
